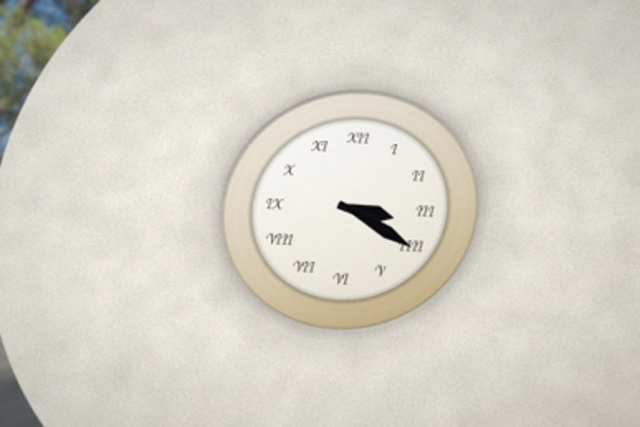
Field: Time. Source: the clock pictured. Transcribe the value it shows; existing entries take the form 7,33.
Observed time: 3,20
